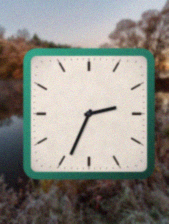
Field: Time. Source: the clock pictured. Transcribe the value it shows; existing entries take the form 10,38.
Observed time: 2,34
